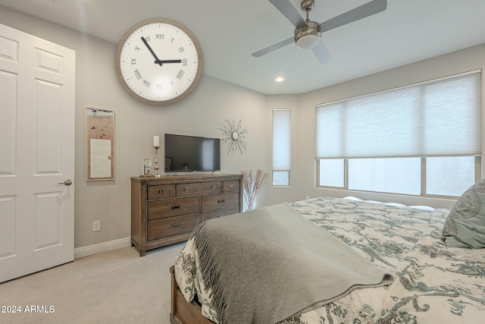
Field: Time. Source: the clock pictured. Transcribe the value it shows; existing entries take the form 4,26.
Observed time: 2,54
